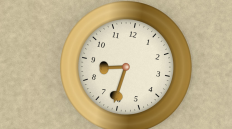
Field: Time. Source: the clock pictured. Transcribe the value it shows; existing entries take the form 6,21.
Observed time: 8,31
